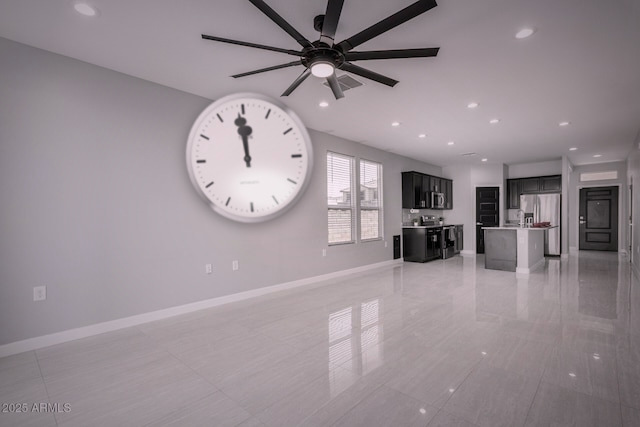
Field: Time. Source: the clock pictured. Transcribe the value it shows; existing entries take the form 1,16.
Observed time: 11,59
